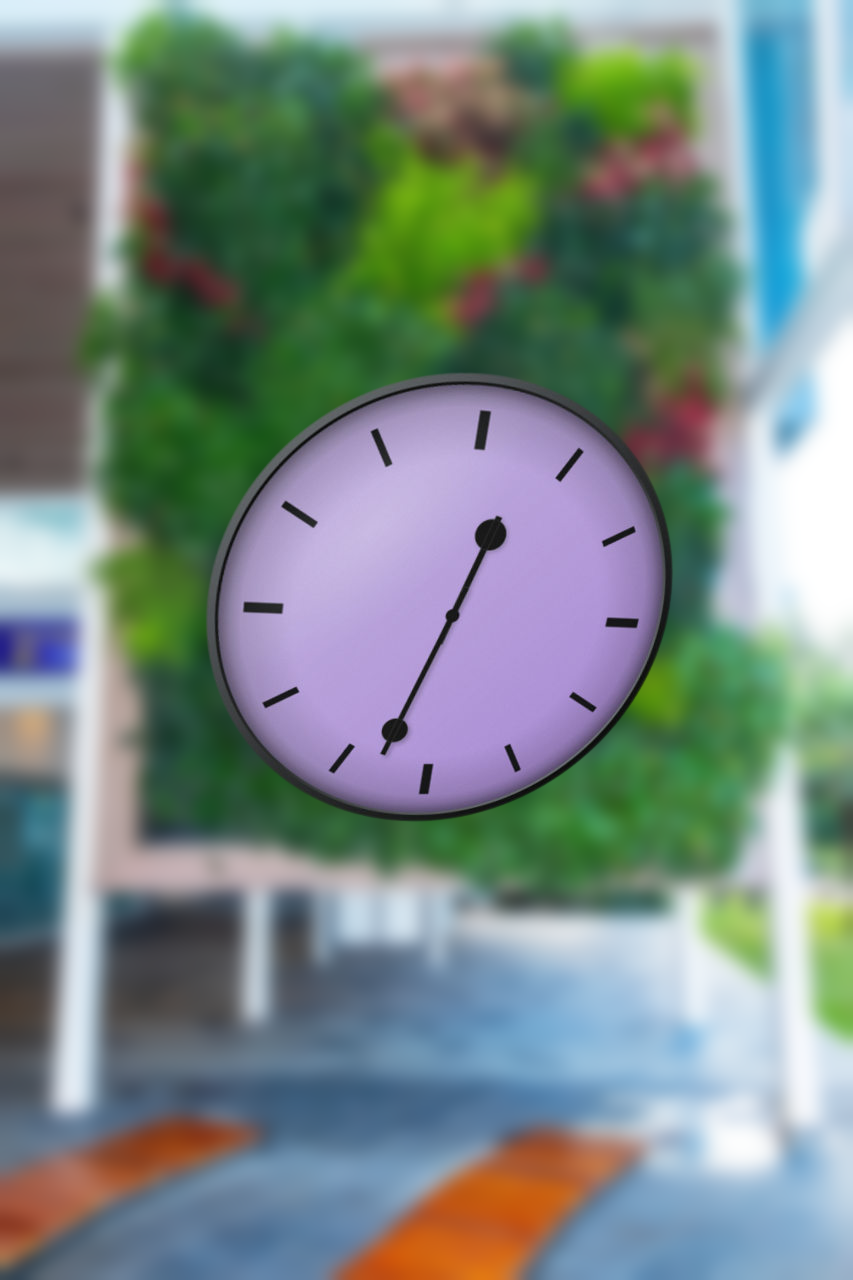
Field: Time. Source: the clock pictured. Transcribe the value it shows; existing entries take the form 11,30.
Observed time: 12,33
